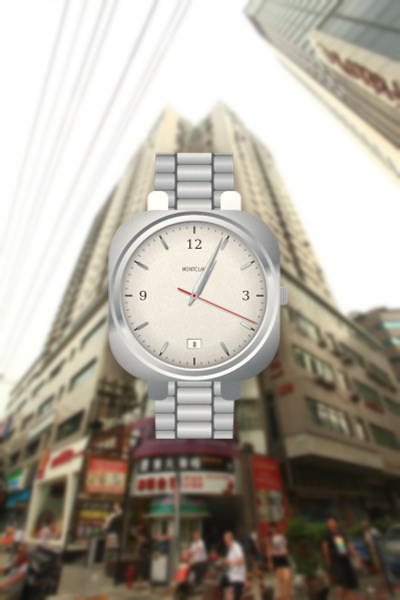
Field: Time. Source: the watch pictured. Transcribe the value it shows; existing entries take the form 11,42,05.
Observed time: 1,04,19
